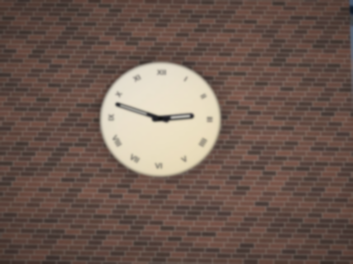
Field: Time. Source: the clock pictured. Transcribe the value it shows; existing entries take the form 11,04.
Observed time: 2,48
